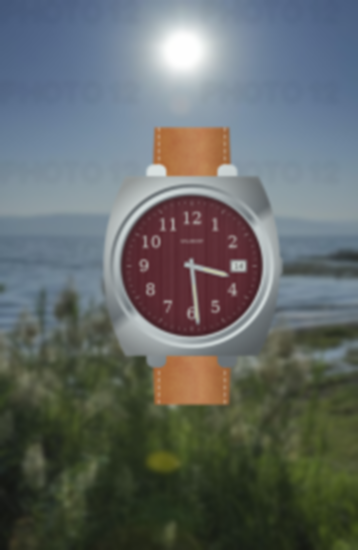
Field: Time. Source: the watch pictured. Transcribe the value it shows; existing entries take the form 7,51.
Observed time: 3,29
